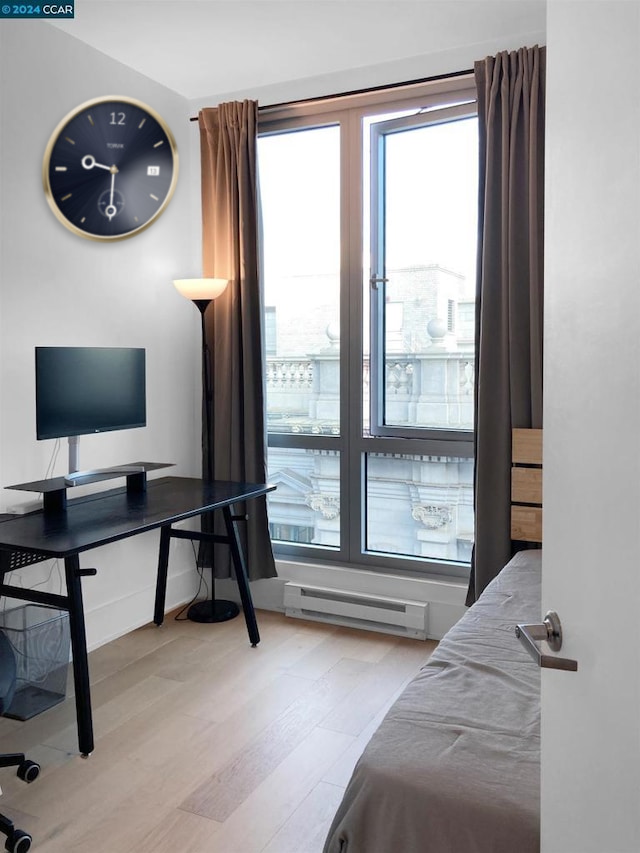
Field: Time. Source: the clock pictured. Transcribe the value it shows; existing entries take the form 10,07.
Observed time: 9,30
